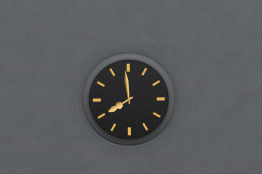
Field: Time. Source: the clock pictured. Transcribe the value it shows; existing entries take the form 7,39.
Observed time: 7,59
